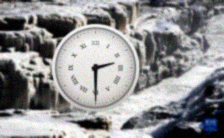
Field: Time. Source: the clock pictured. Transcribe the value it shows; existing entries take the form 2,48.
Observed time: 2,30
